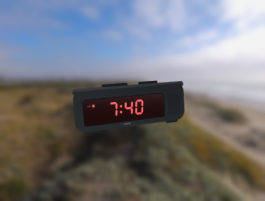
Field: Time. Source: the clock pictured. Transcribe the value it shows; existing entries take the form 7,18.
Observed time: 7,40
